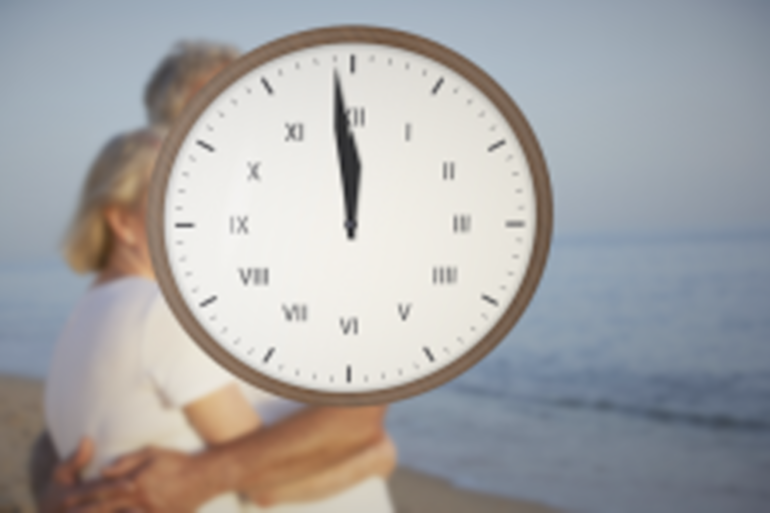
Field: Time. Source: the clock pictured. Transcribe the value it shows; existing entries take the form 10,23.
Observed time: 11,59
